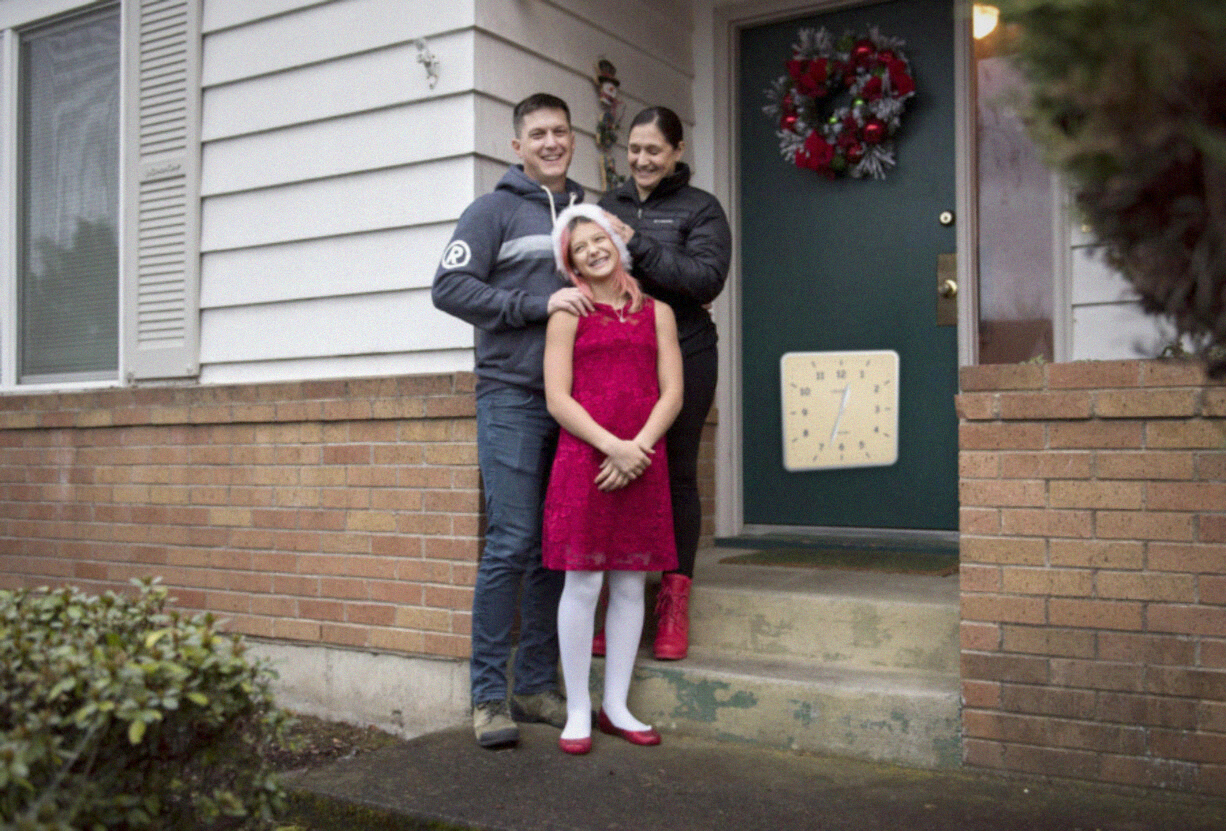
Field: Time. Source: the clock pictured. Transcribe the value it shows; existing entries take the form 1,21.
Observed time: 12,33
